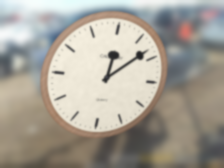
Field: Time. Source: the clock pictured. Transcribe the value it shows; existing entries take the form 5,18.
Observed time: 12,08
